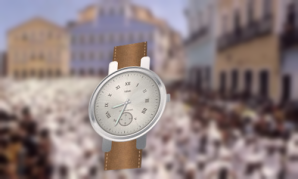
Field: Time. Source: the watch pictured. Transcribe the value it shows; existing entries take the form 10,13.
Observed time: 8,34
